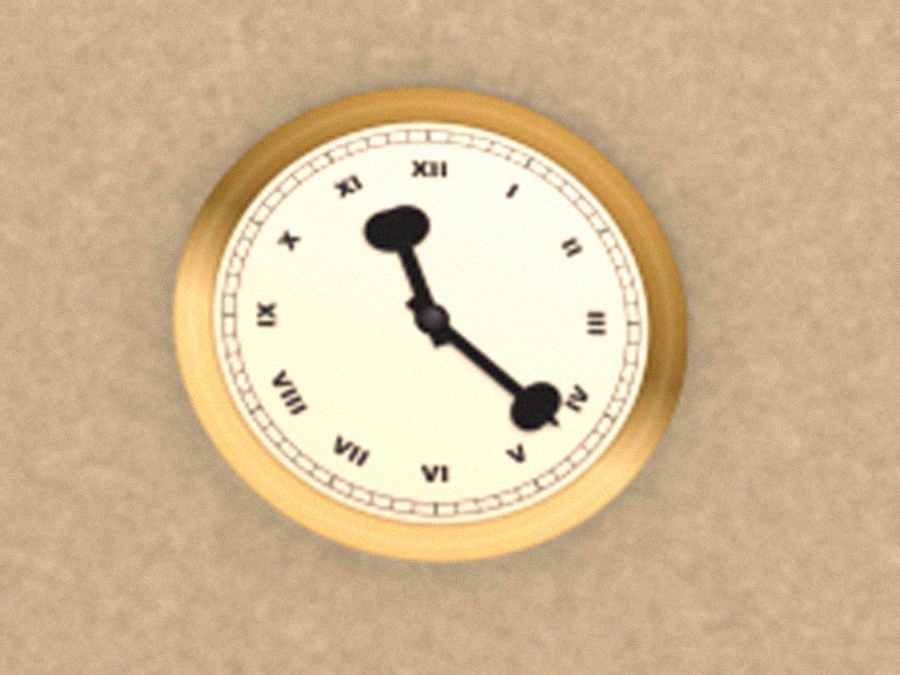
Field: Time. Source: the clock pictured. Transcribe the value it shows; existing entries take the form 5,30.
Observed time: 11,22
